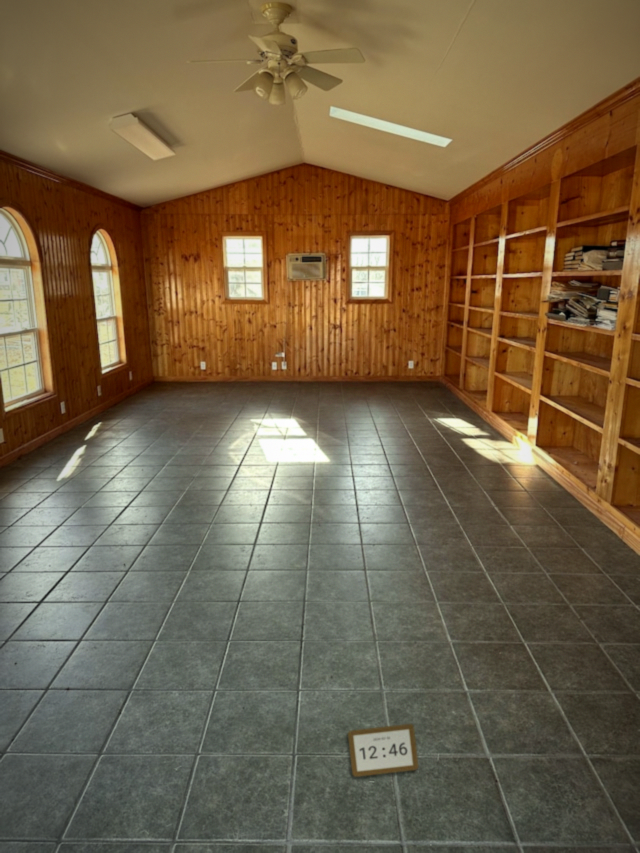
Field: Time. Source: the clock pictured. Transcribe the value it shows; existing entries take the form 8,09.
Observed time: 12,46
